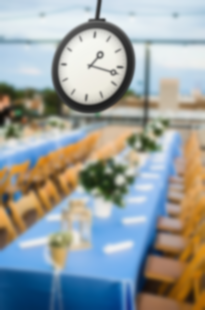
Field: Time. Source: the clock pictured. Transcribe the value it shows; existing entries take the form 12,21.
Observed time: 1,17
